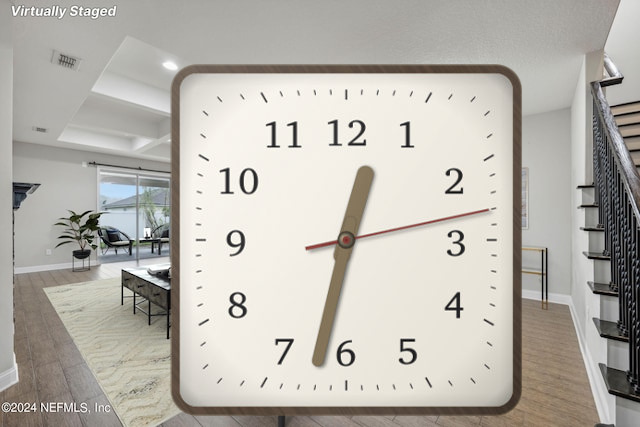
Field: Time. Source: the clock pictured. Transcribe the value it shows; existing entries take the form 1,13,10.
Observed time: 12,32,13
